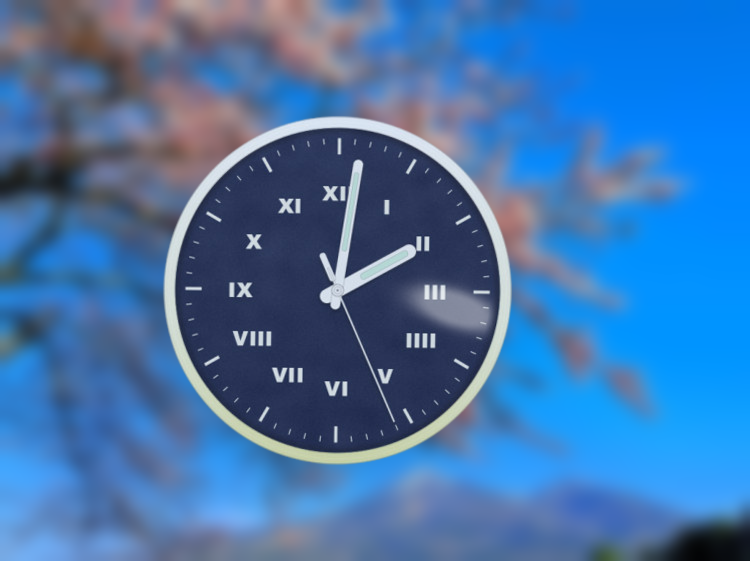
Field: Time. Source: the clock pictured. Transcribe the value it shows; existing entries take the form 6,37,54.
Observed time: 2,01,26
